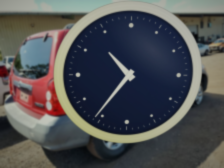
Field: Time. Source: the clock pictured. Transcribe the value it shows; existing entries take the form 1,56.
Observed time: 10,36
